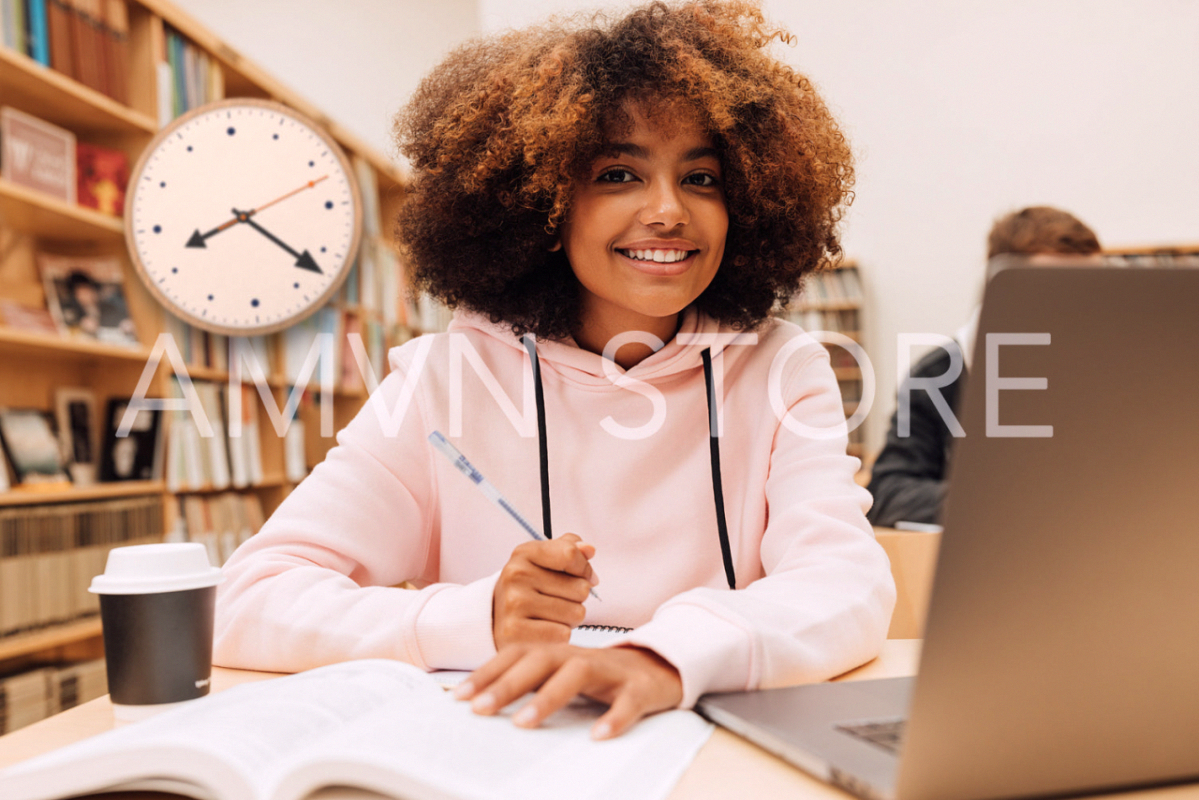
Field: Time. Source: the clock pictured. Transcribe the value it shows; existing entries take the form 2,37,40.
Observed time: 8,22,12
